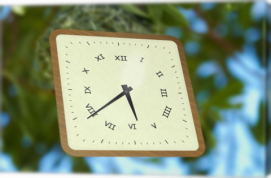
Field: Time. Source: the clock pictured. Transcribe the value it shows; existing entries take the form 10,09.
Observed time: 5,39
